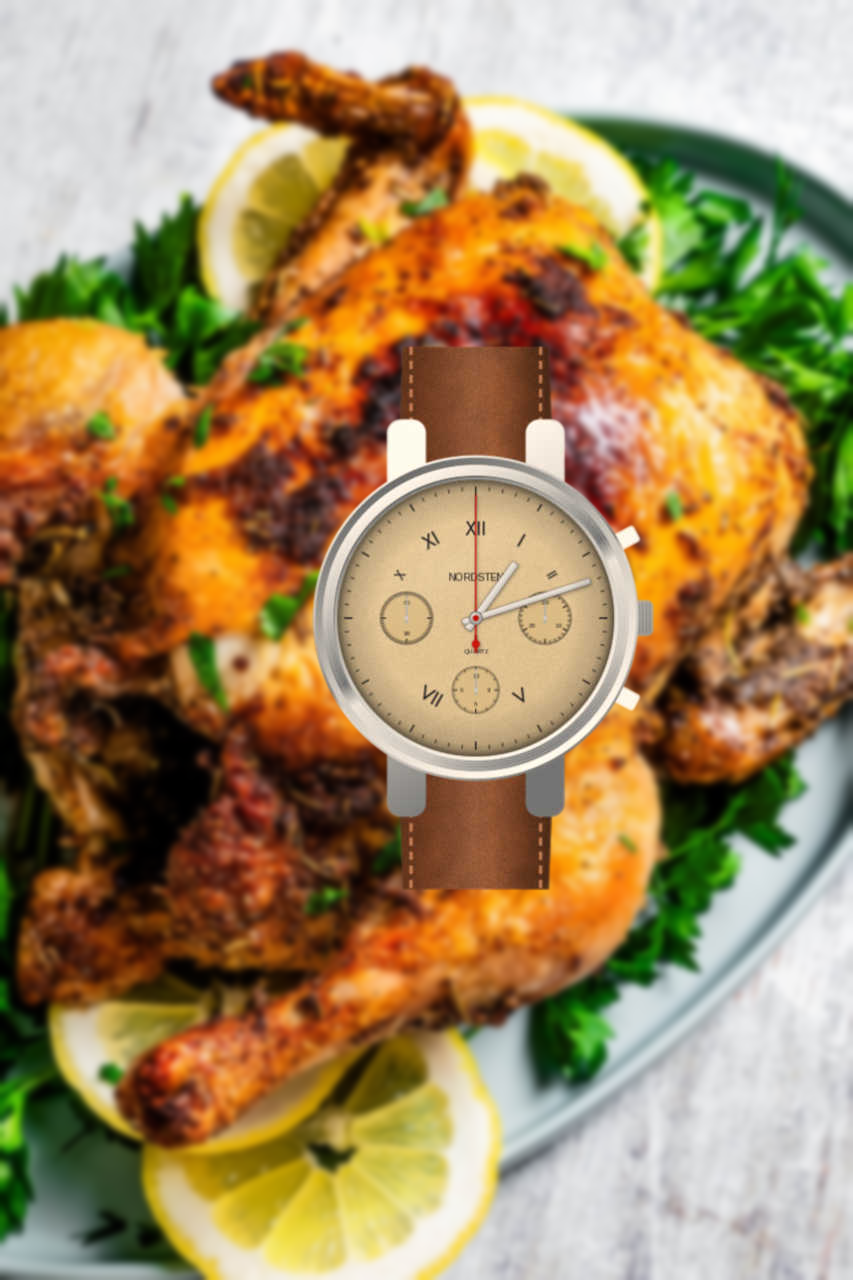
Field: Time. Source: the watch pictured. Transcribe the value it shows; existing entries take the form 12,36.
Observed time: 1,12
